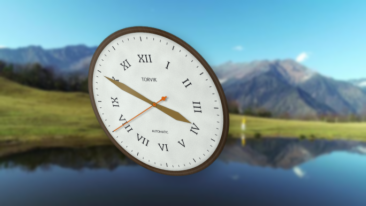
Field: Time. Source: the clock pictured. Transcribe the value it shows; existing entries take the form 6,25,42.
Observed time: 3,49,40
